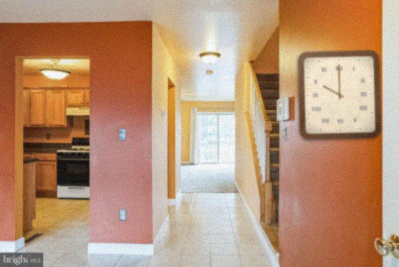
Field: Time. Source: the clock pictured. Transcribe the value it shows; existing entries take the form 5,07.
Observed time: 10,00
